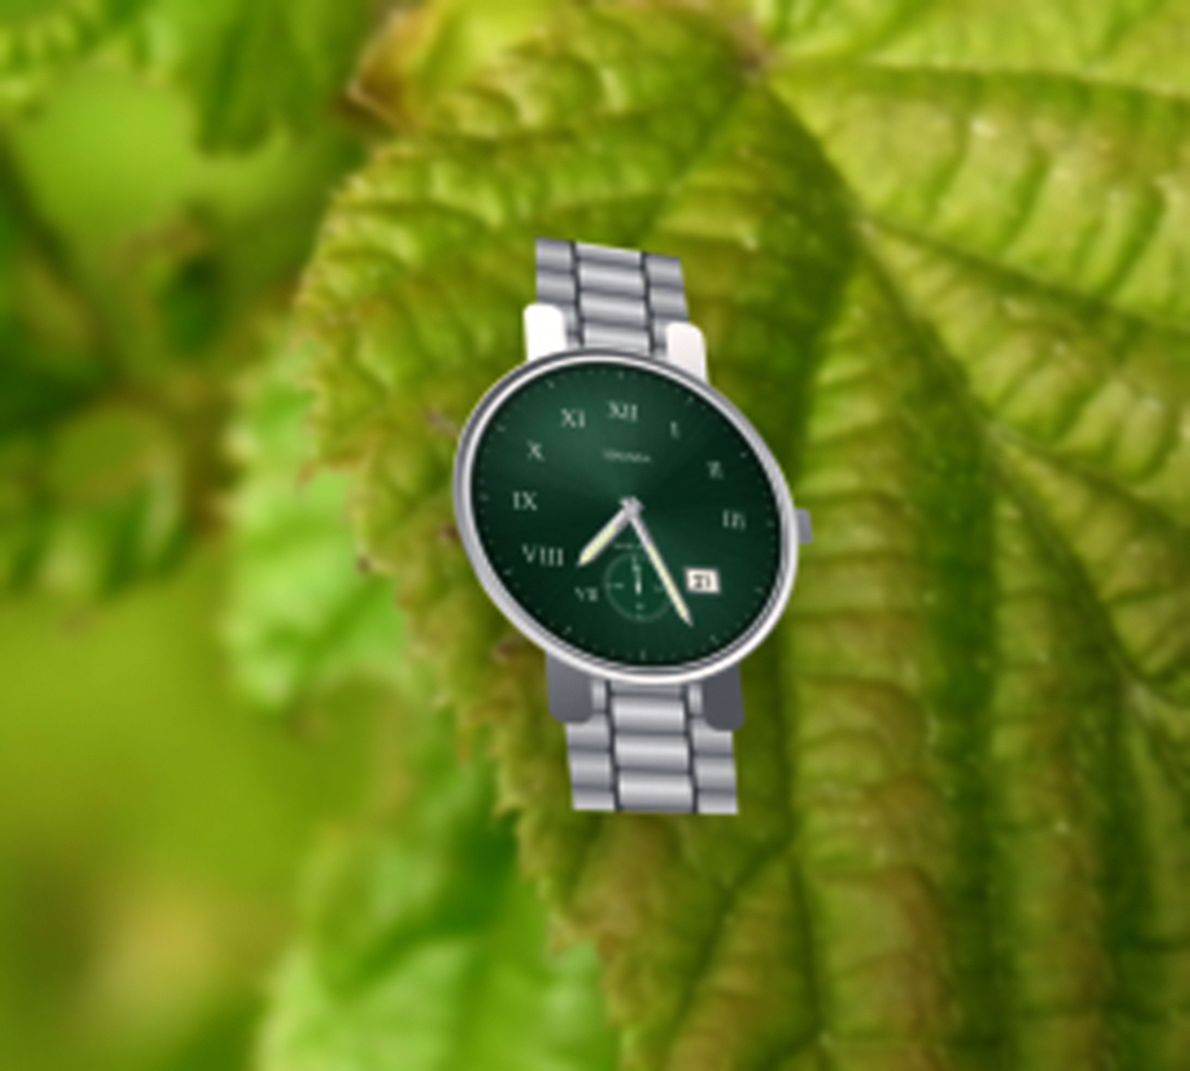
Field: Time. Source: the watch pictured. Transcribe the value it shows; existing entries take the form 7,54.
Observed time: 7,26
